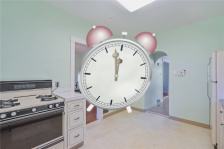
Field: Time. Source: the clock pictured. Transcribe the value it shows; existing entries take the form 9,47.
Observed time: 11,58
